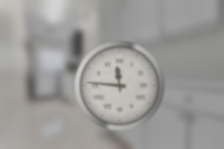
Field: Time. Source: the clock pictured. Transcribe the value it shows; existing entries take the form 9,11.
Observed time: 11,46
